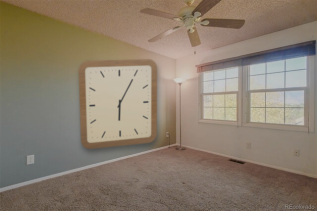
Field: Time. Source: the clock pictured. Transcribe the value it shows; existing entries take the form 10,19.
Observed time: 6,05
